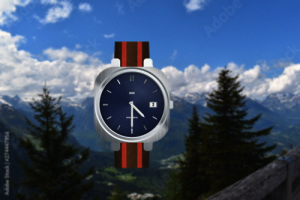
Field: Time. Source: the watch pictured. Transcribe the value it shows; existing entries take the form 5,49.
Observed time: 4,30
